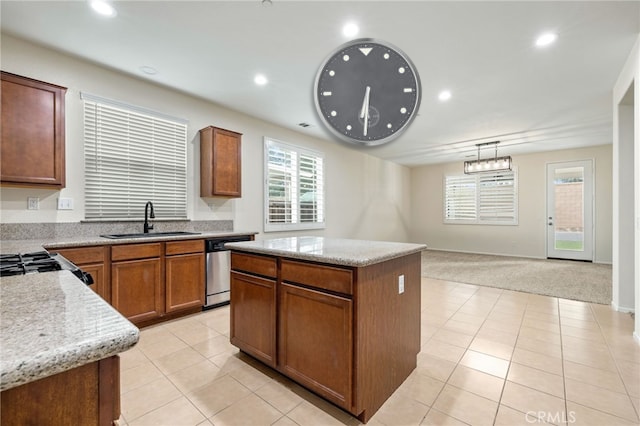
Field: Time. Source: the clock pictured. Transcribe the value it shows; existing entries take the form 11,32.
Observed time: 6,31
